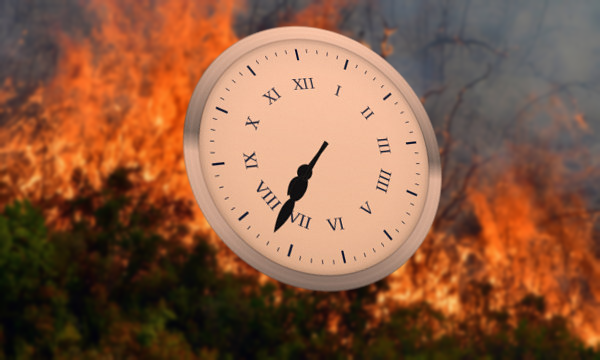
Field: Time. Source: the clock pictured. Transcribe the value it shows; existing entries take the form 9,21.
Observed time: 7,37
